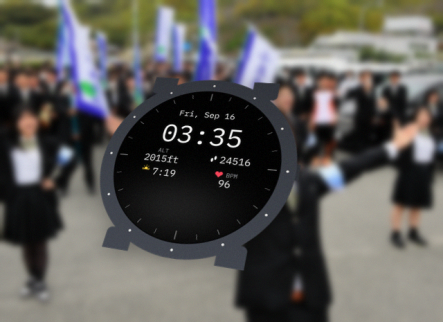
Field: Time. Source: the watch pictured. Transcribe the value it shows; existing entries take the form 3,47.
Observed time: 3,35
